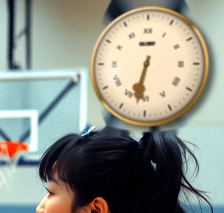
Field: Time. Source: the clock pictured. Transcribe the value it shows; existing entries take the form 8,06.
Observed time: 6,32
